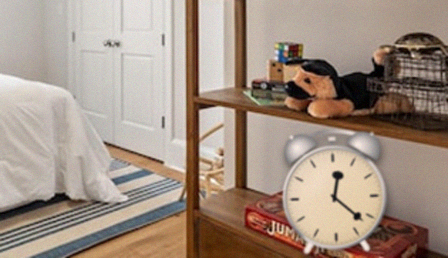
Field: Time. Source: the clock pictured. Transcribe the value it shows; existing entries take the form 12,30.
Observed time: 12,22
